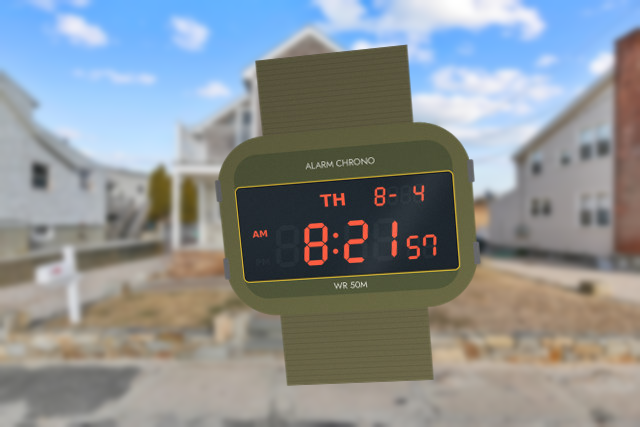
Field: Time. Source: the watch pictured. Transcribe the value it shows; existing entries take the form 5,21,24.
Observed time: 8,21,57
